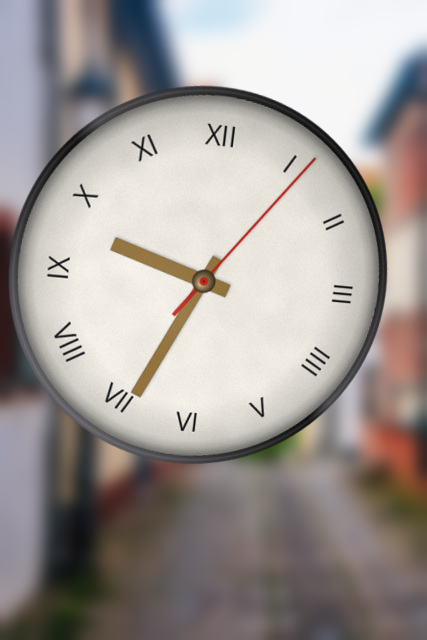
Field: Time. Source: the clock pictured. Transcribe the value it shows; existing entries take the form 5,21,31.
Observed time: 9,34,06
